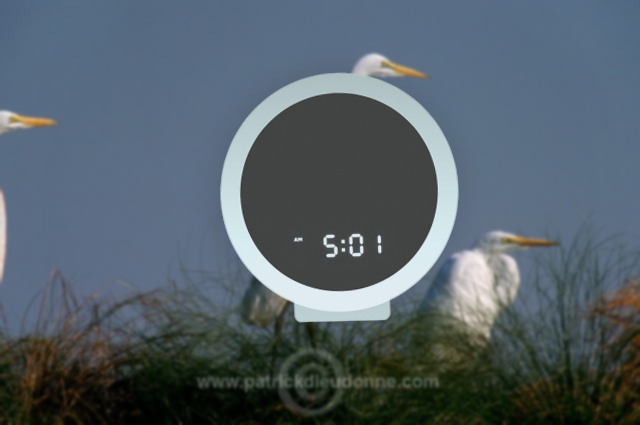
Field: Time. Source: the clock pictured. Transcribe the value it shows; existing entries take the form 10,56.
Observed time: 5,01
